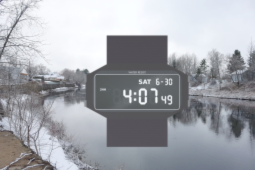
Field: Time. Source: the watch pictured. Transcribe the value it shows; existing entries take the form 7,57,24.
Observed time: 4,07,49
